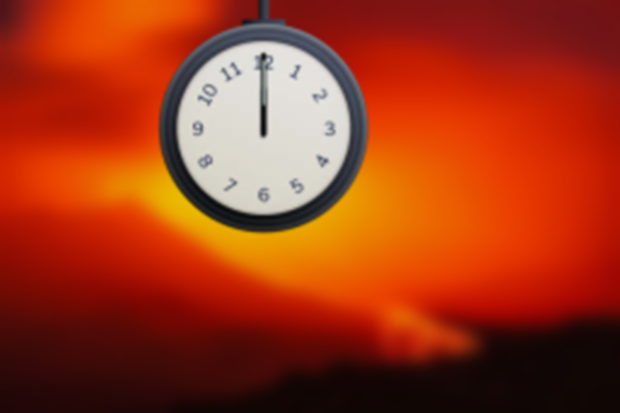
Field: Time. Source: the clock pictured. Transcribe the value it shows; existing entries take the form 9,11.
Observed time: 12,00
